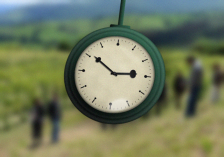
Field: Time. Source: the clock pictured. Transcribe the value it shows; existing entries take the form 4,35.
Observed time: 2,51
